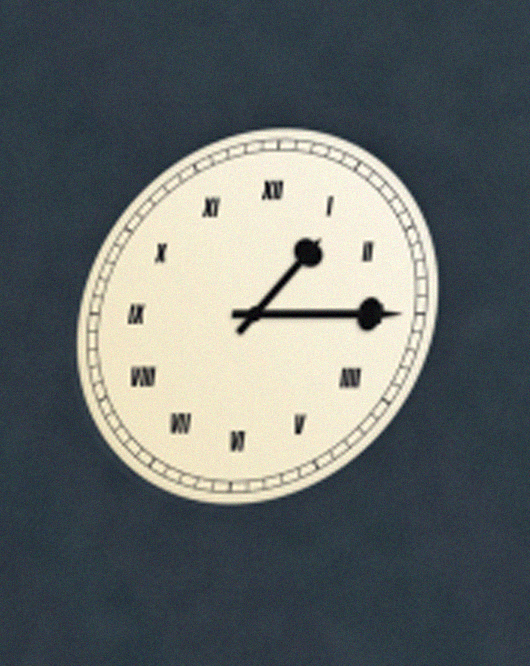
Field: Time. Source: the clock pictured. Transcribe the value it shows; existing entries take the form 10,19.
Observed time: 1,15
